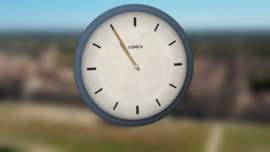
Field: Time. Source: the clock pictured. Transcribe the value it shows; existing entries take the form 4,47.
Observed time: 10,55
